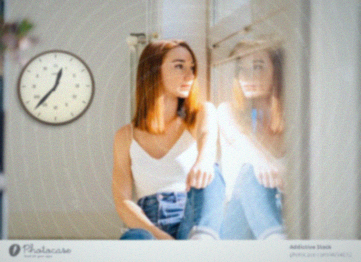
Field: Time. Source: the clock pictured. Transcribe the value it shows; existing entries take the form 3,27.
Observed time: 12,37
